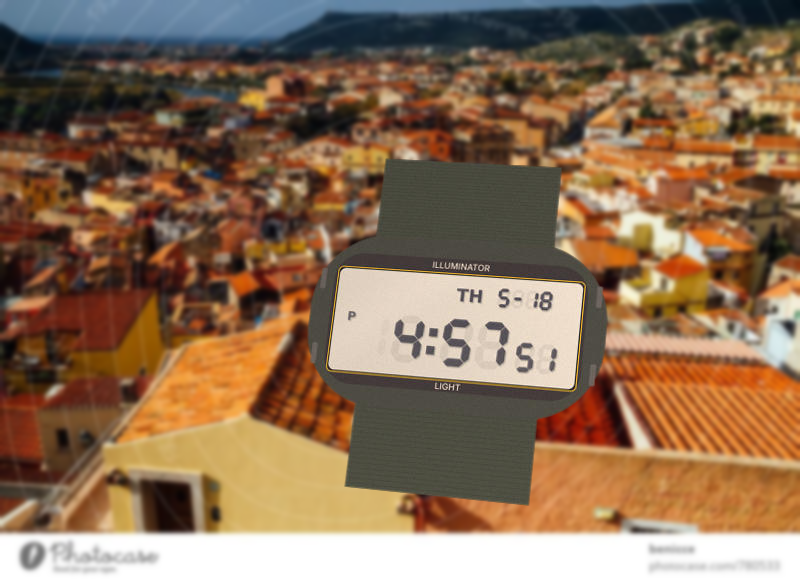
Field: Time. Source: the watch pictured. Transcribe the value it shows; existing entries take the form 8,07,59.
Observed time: 4,57,51
